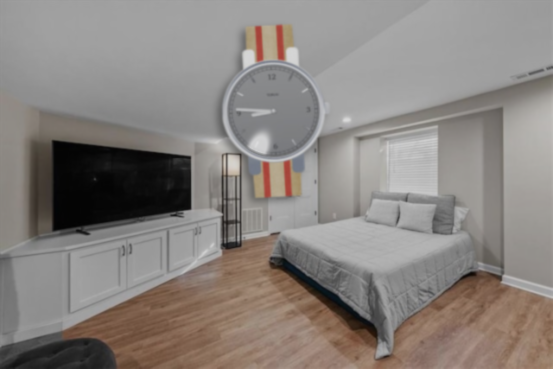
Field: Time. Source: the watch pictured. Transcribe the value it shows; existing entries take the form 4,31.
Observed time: 8,46
